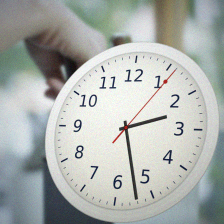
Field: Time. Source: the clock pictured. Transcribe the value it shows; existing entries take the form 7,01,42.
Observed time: 2,27,06
